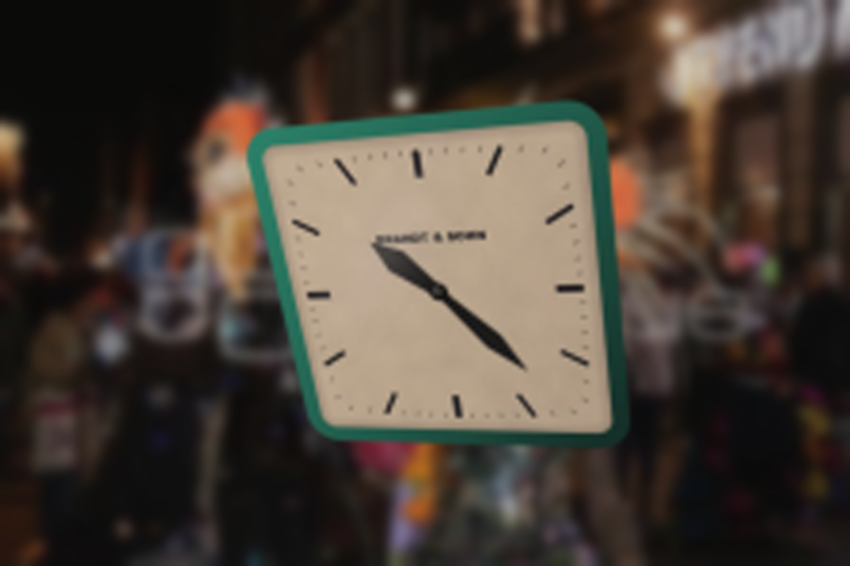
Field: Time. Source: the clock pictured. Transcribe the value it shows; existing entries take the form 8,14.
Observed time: 10,23
